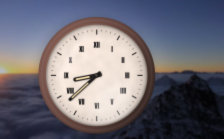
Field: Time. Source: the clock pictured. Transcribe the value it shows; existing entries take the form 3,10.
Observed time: 8,38
